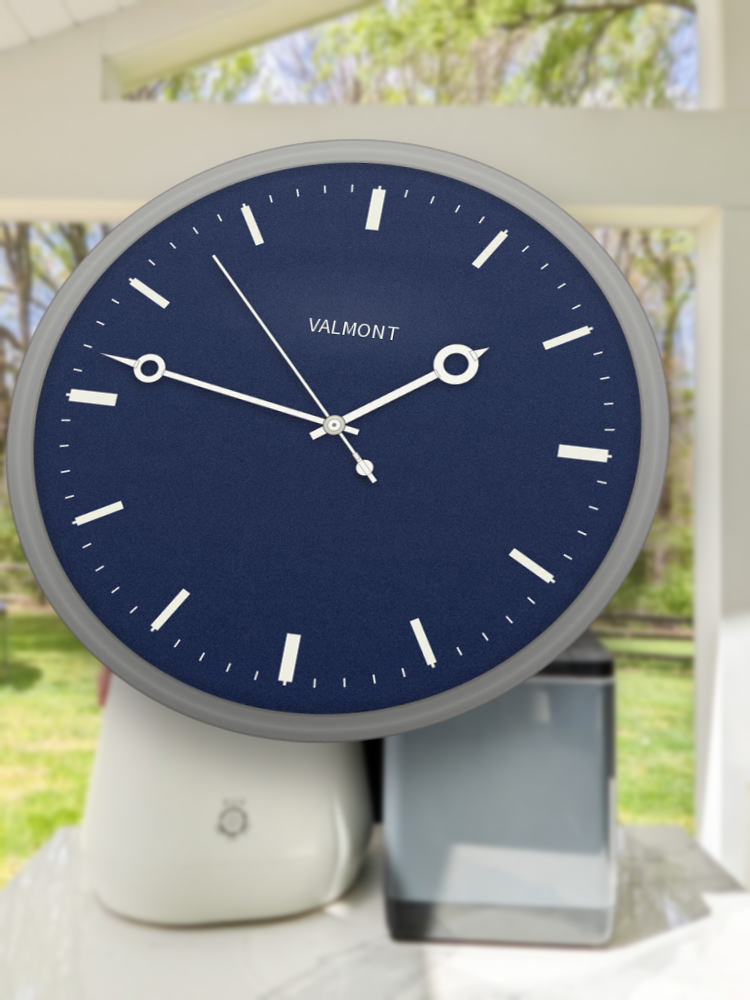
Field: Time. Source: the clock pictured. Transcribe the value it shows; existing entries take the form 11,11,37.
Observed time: 1,46,53
